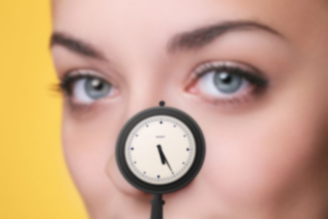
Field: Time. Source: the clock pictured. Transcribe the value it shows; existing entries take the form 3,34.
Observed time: 5,25
